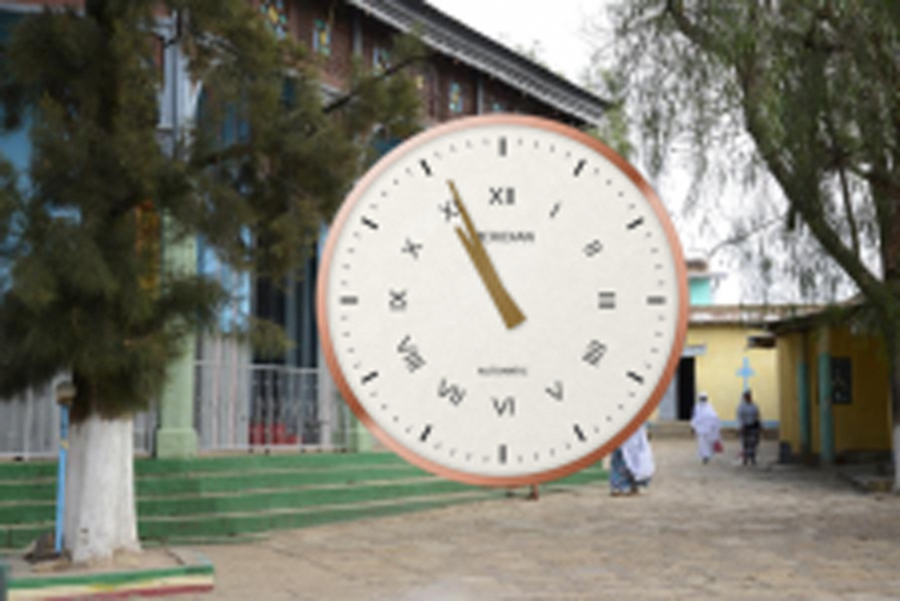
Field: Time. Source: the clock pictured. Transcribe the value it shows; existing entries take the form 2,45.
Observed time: 10,56
